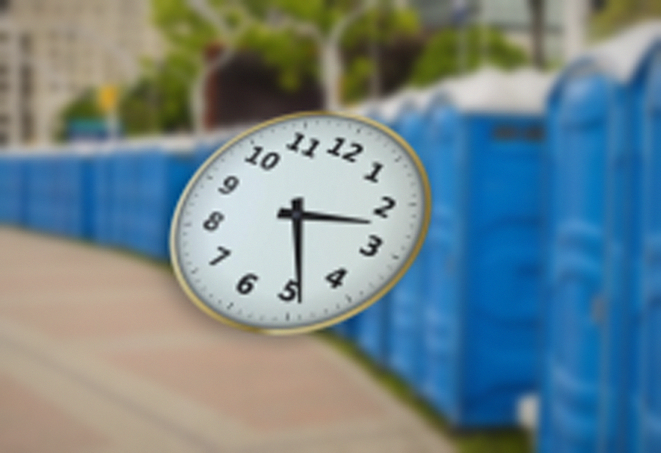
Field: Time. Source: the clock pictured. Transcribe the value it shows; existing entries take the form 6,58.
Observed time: 2,24
